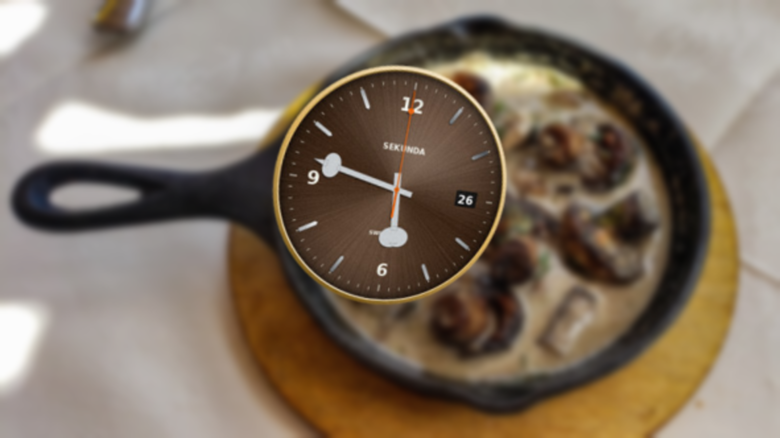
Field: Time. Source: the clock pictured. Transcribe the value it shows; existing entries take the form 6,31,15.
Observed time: 5,47,00
